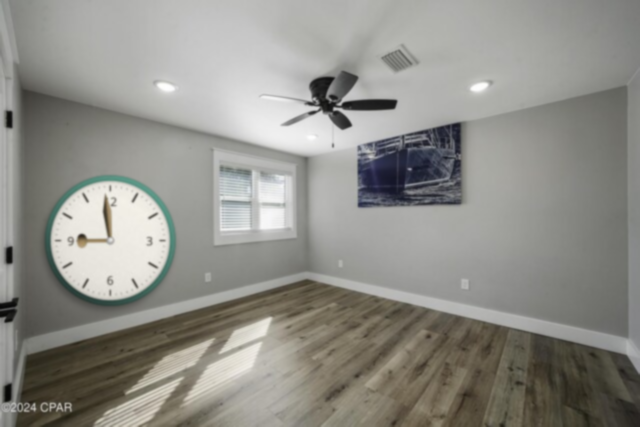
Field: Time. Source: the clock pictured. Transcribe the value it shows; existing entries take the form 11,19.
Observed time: 8,59
